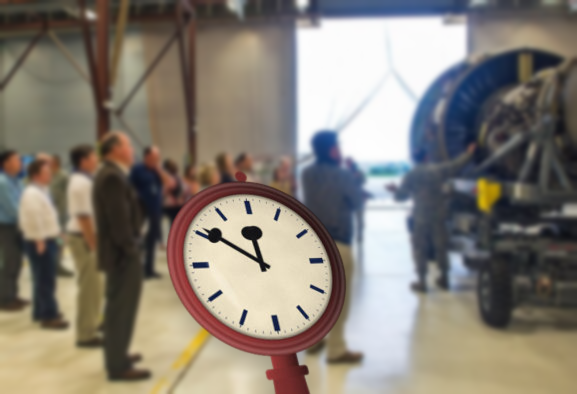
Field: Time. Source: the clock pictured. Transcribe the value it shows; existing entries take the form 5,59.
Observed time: 11,51
